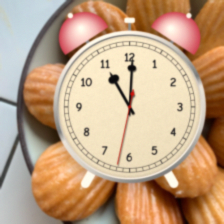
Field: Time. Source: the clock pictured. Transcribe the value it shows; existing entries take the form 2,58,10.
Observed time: 11,00,32
